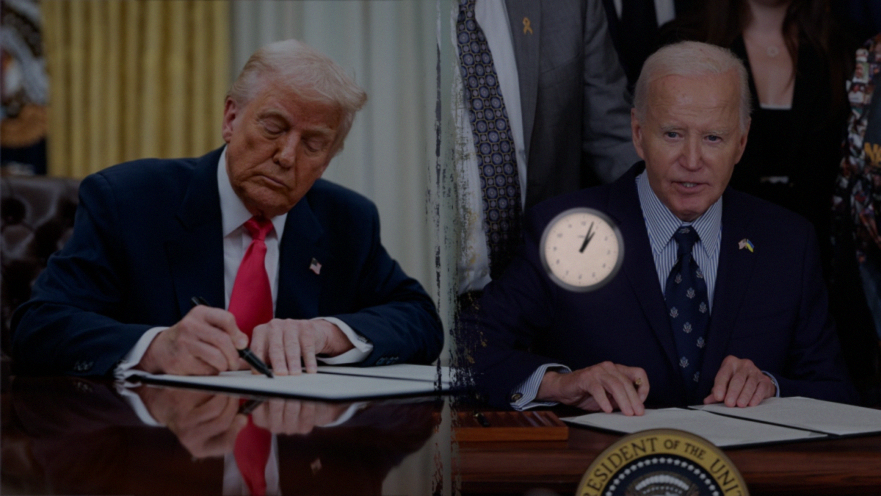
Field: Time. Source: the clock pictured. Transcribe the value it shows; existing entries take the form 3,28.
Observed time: 1,03
